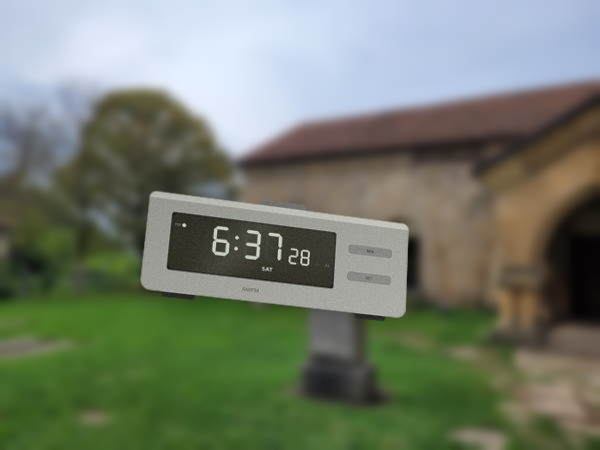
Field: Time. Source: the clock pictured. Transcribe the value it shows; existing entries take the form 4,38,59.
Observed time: 6,37,28
